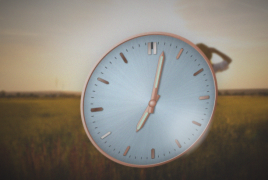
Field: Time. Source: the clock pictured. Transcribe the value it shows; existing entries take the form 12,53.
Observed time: 7,02
